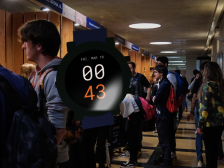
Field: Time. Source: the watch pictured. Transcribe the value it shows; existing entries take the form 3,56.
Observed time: 0,43
